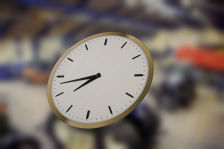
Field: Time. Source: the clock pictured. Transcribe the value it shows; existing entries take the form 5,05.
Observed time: 7,43
